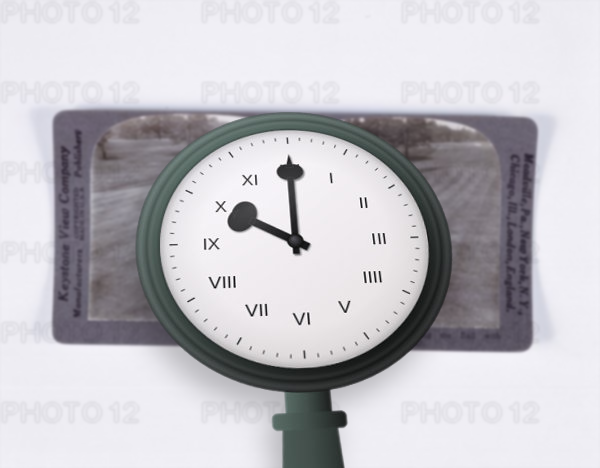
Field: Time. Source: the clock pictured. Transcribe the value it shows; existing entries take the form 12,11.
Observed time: 10,00
